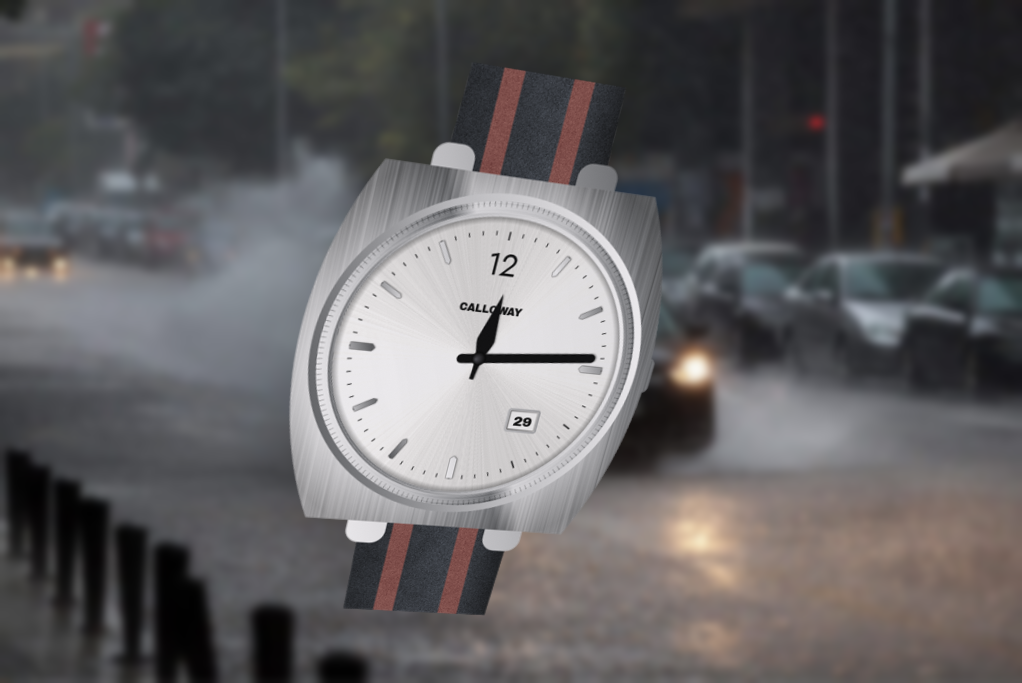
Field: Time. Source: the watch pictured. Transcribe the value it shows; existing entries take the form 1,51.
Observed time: 12,14
